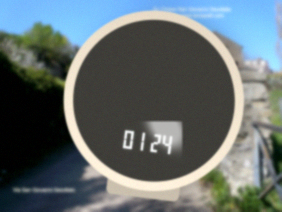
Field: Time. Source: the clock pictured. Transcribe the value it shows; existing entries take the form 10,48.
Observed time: 1,24
